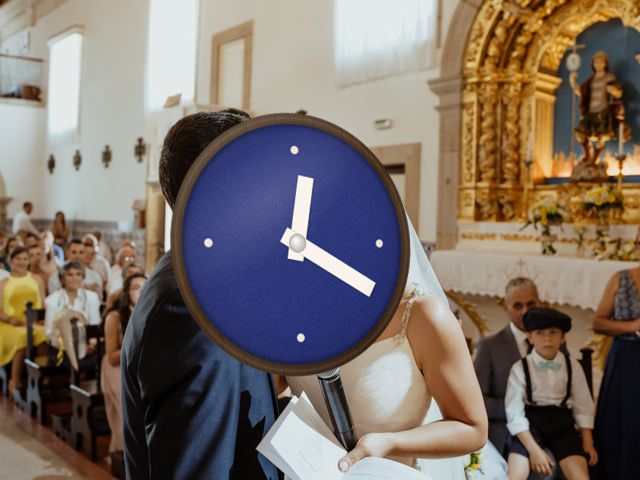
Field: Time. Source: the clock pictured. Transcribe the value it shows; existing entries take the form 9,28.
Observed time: 12,20
